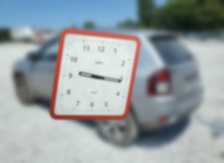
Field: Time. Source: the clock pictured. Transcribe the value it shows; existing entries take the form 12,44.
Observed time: 9,16
